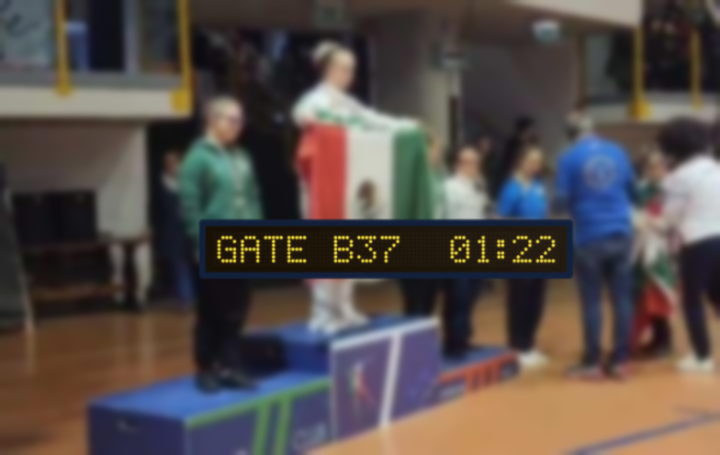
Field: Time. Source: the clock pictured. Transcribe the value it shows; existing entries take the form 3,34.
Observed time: 1,22
